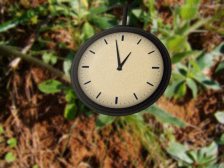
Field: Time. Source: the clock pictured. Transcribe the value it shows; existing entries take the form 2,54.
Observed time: 12,58
